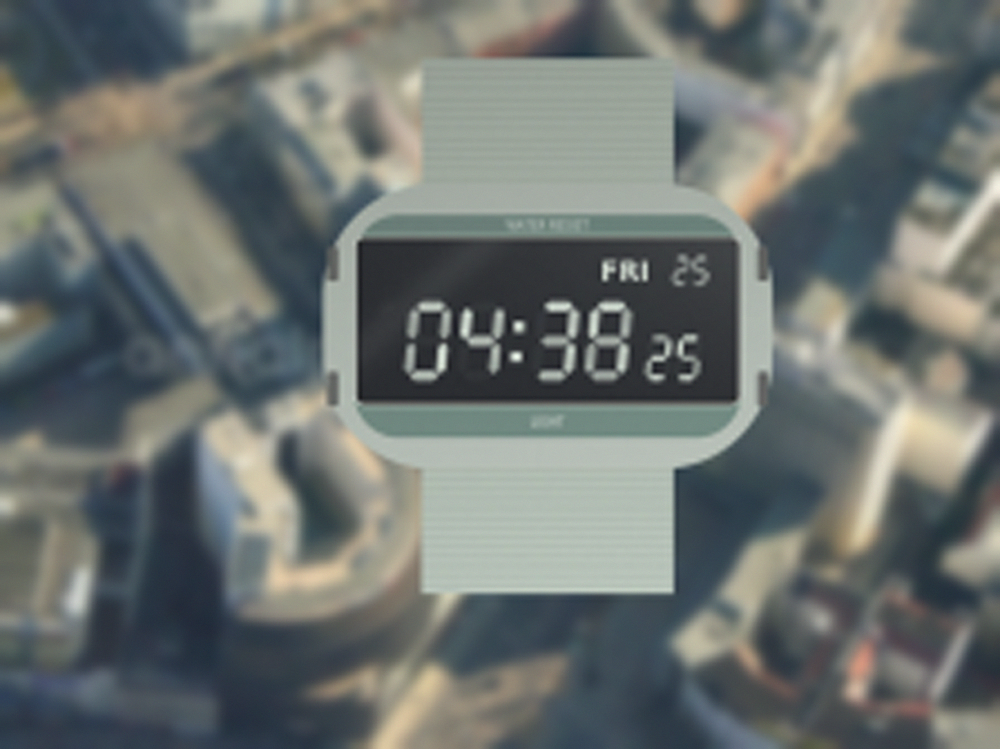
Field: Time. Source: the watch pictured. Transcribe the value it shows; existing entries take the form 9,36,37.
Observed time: 4,38,25
